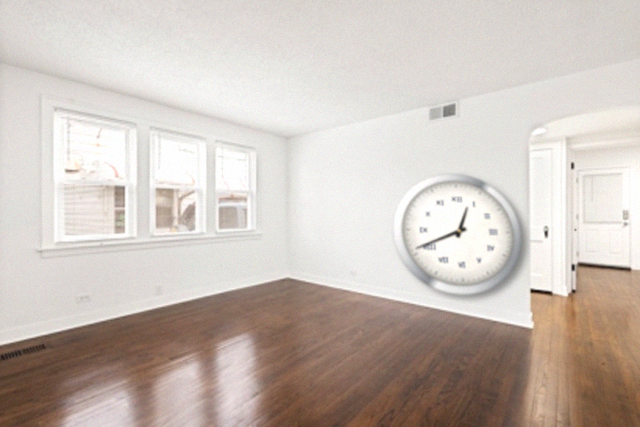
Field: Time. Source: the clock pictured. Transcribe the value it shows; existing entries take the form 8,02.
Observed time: 12,41
